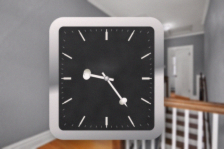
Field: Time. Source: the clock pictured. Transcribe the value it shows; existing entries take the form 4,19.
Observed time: 9,24
